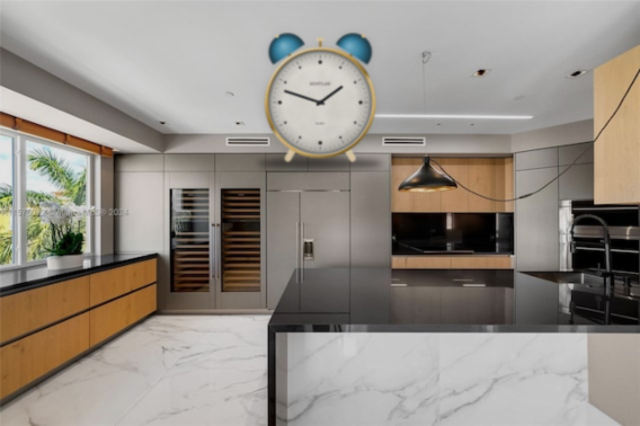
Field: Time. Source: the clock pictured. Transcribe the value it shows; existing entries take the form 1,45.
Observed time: 1,48
